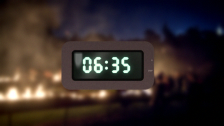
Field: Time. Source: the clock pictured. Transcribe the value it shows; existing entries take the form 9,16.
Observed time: 6,35
